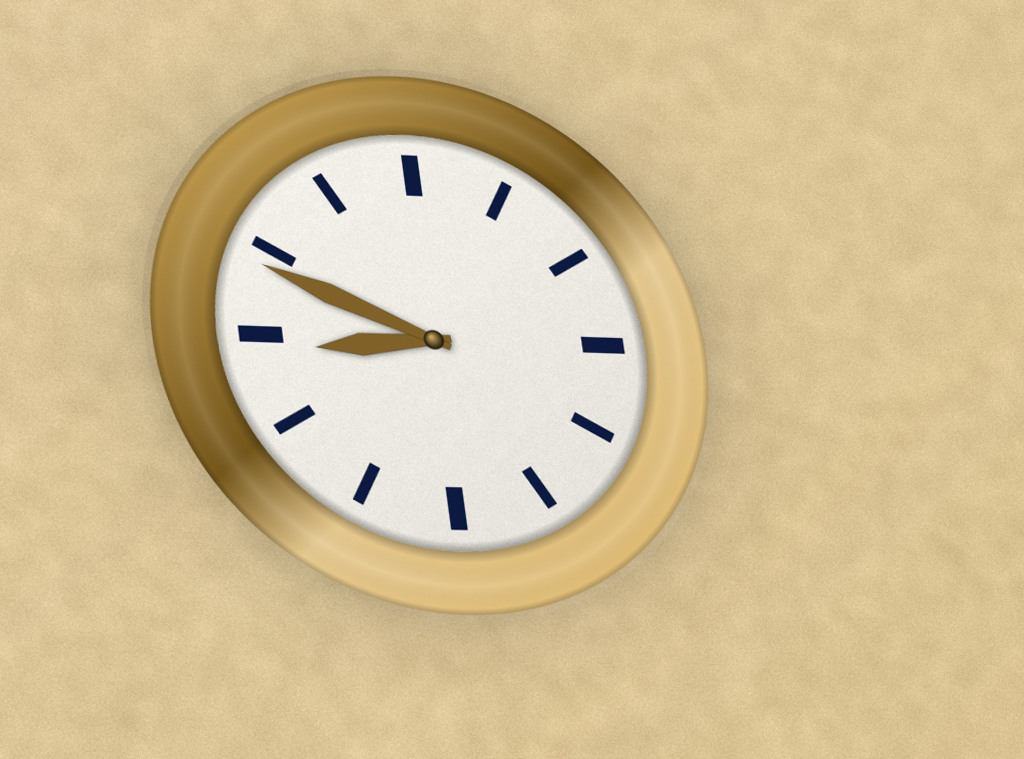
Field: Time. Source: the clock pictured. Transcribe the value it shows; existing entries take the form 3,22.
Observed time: 8,49
